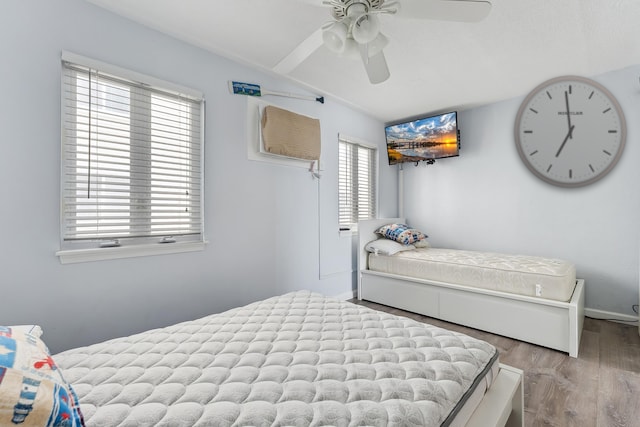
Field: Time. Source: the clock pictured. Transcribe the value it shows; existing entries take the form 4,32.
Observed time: 6,59
